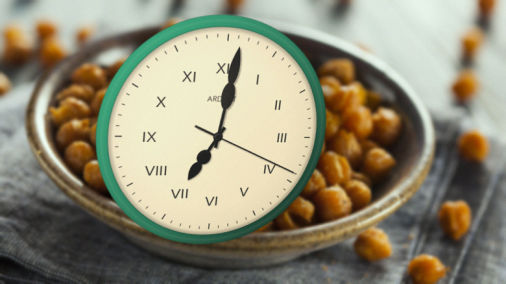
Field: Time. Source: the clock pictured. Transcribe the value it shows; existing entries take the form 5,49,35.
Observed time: 7,01,19
